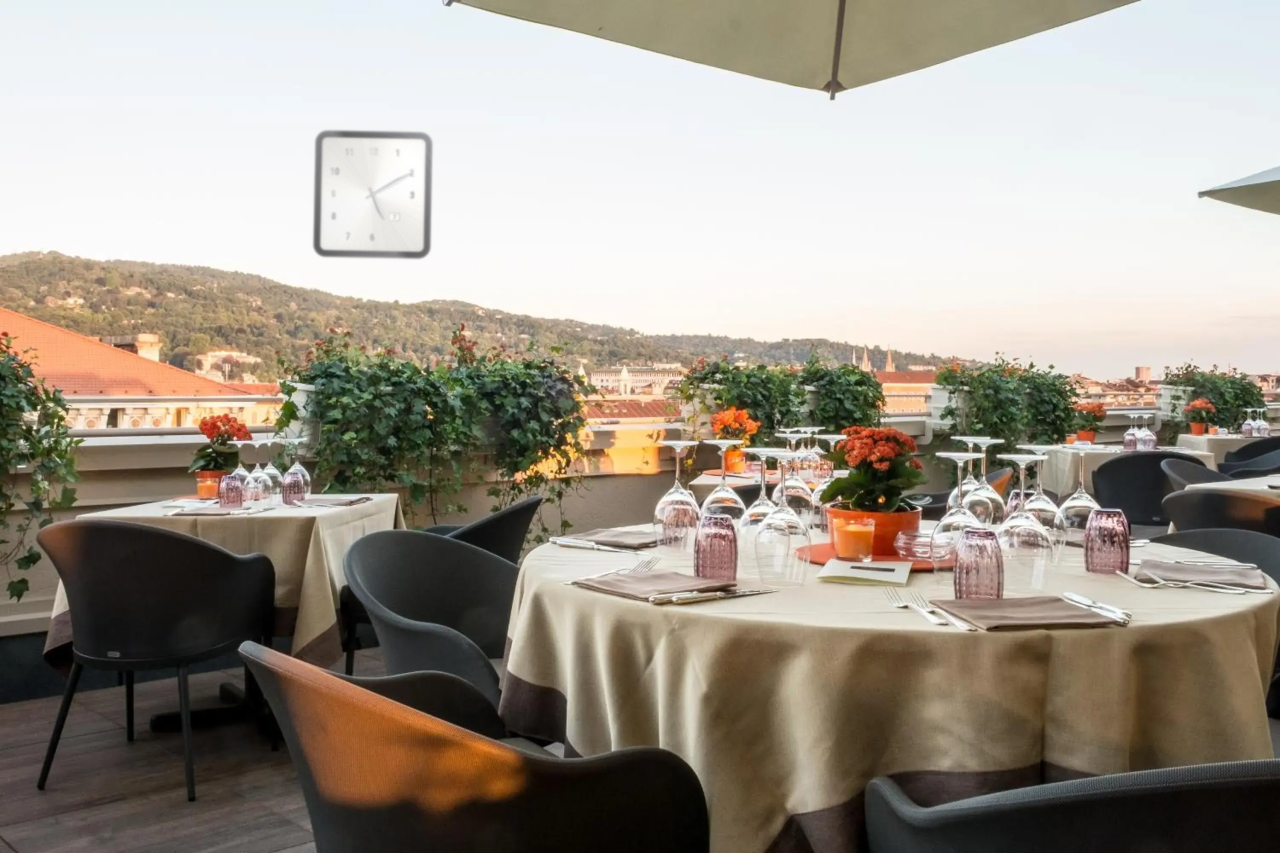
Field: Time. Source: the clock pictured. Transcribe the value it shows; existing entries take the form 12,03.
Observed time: 5,10
